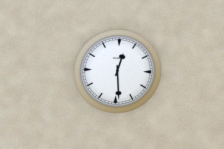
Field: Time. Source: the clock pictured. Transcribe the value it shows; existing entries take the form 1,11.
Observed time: 12,29
